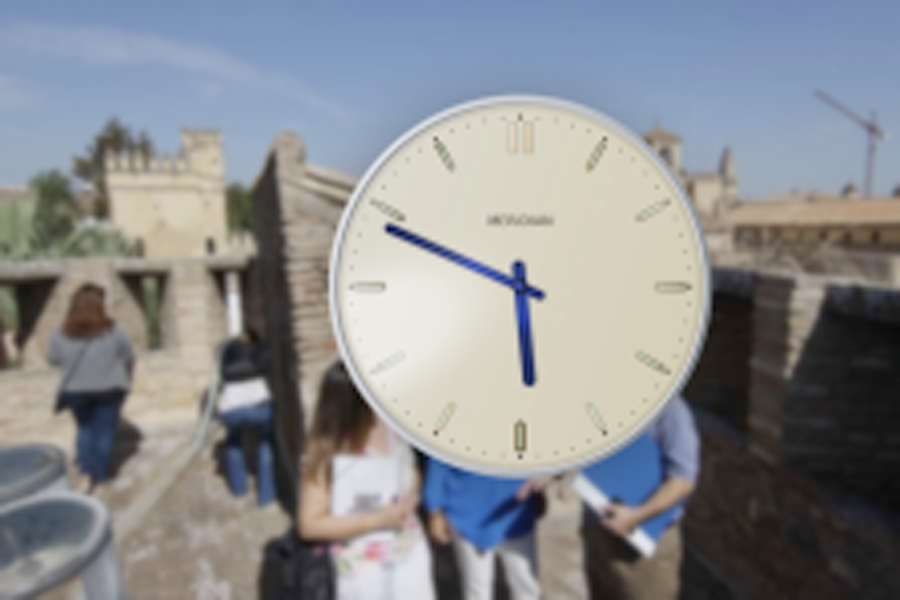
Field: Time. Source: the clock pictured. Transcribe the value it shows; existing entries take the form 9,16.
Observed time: 5,49
